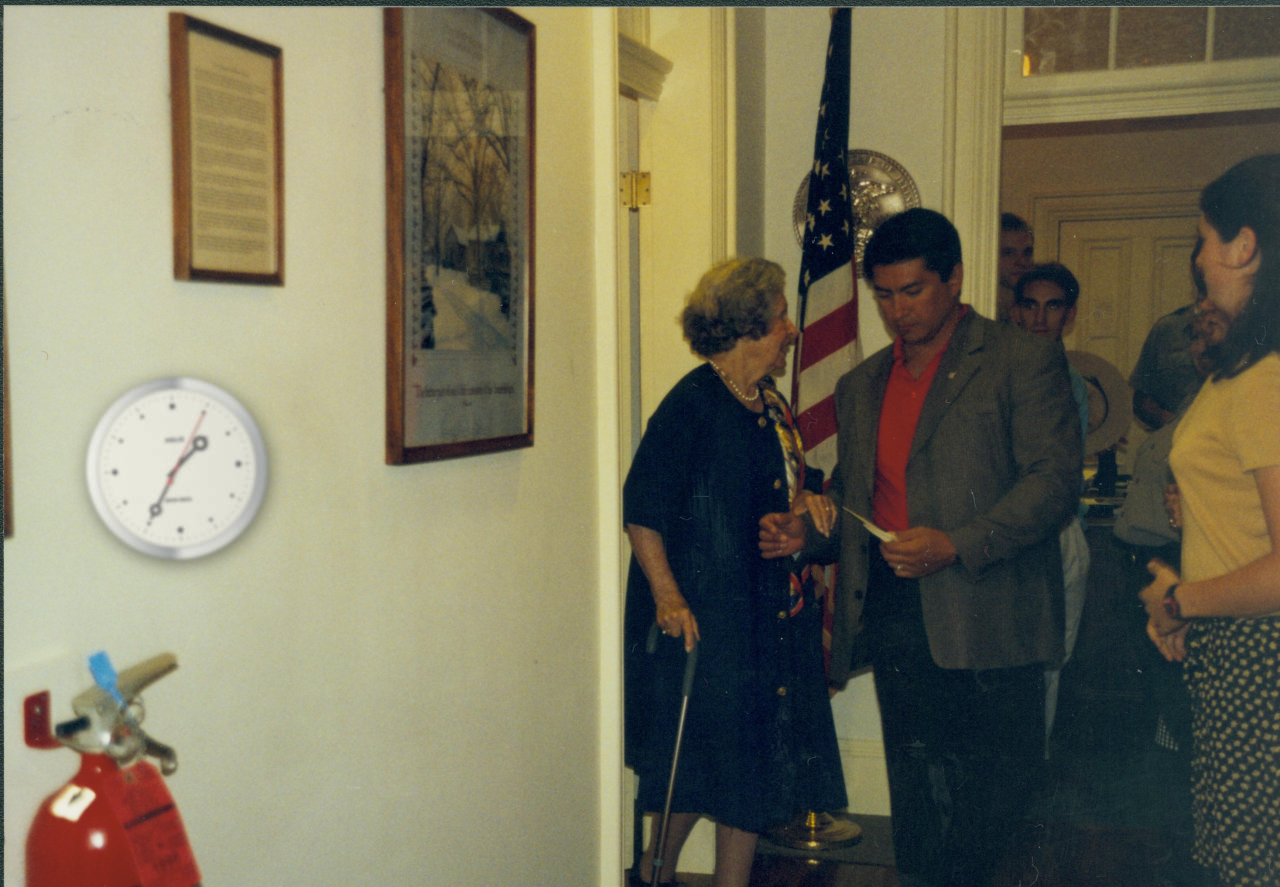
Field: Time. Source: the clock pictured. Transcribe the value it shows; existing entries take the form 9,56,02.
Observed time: 1,35,05
